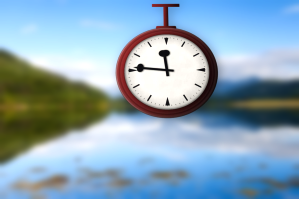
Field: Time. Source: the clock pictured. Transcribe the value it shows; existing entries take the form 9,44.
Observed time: 11,46
